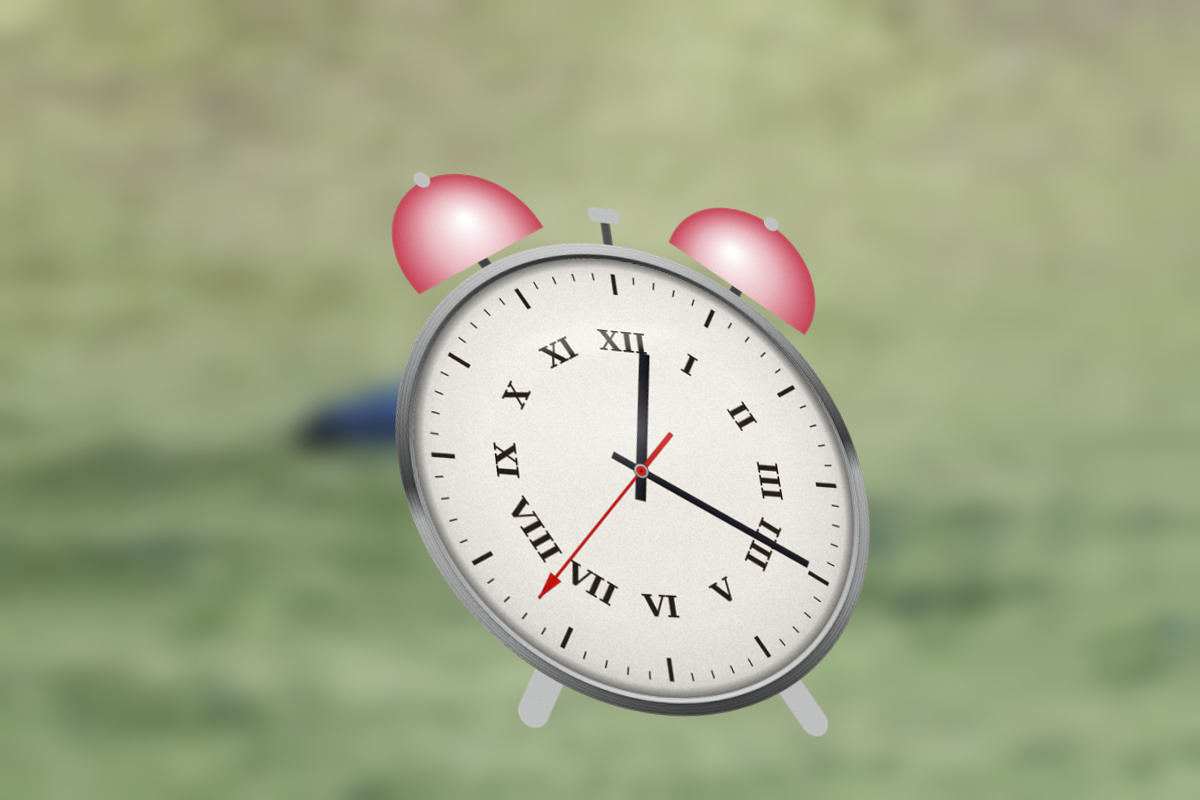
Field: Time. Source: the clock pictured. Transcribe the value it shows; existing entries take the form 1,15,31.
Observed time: 12,19,37
